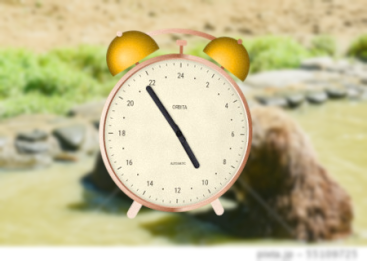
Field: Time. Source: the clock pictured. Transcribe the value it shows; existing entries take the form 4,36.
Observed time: 9,54
